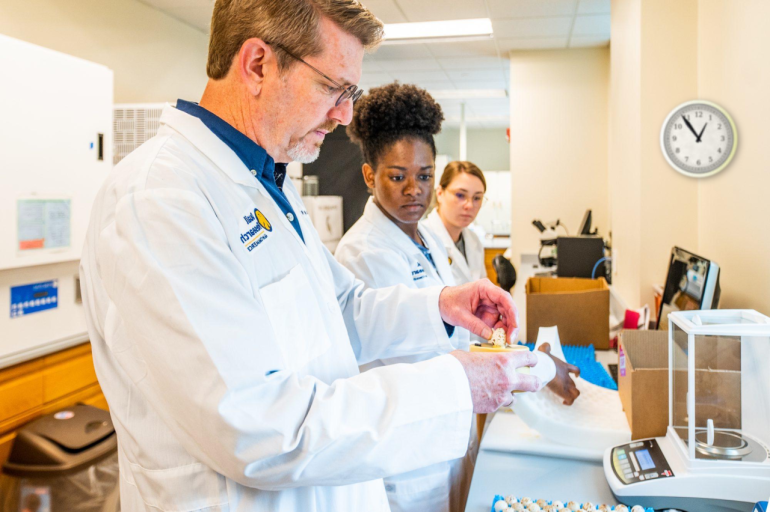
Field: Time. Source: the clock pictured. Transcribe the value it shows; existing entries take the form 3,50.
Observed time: 12,54
